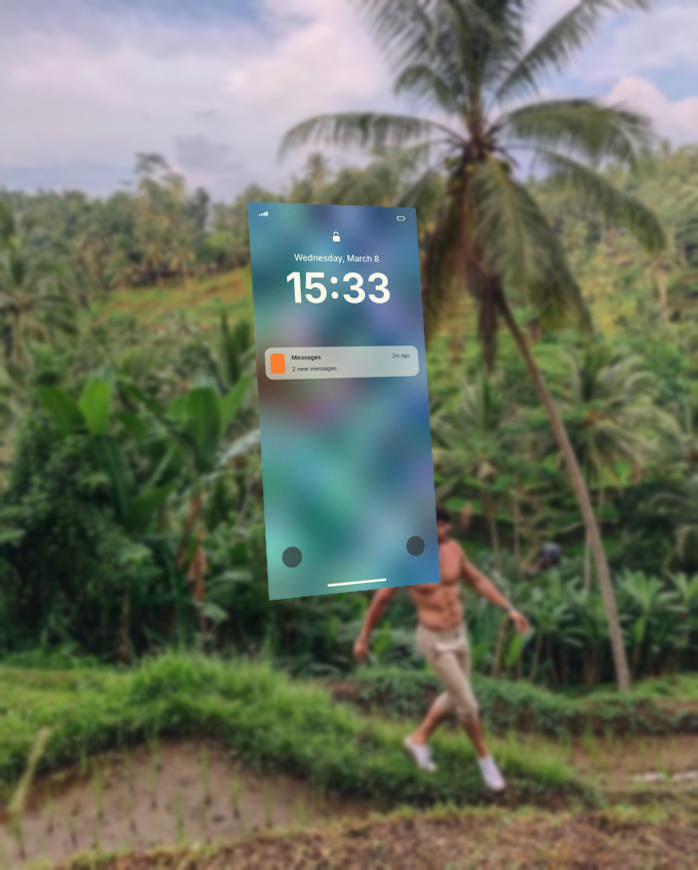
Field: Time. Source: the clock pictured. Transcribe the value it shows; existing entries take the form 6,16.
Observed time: 15,33
